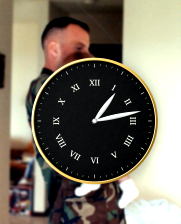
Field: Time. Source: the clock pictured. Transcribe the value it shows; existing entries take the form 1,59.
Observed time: 1,13
